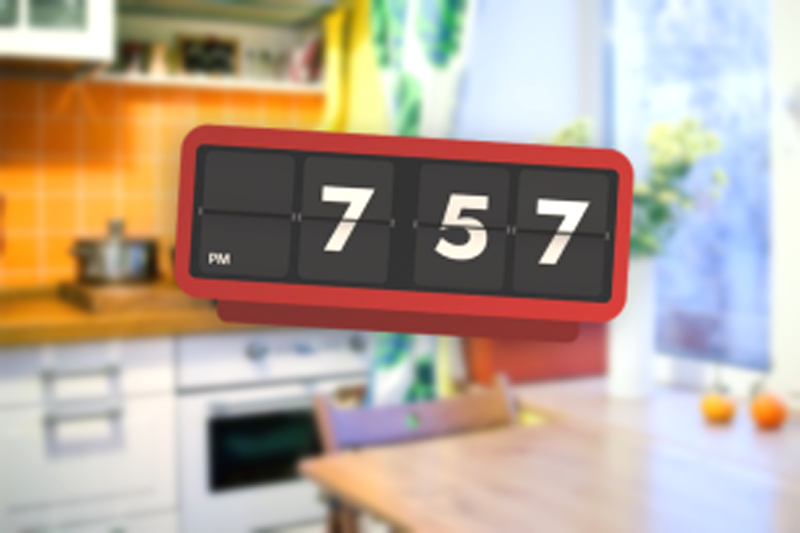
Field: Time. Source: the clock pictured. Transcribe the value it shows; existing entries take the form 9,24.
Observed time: 7,57
